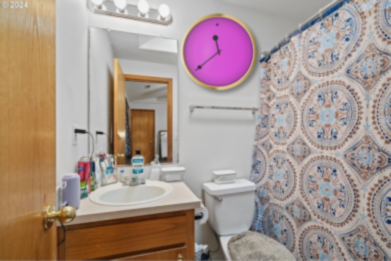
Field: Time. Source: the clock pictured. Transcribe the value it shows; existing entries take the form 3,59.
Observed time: 11,39
